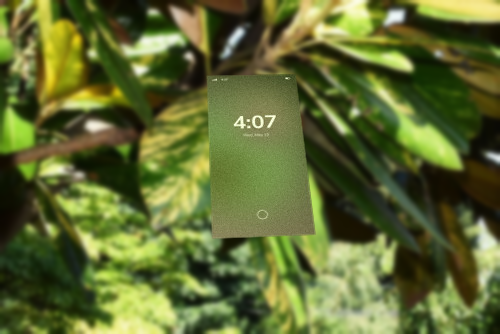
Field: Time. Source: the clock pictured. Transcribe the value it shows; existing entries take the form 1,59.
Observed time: 4,07
